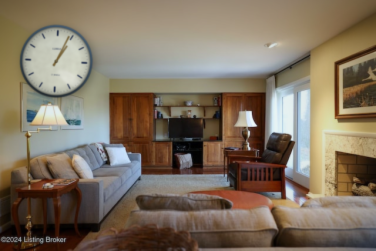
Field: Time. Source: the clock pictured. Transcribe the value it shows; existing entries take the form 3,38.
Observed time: 1,04
